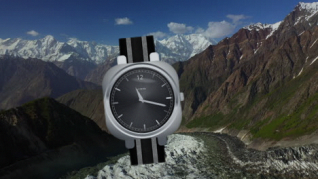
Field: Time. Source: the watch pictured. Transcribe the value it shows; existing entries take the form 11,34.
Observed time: 11,18
